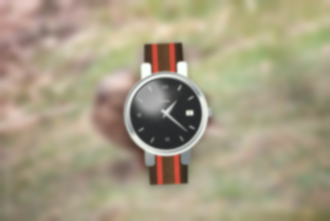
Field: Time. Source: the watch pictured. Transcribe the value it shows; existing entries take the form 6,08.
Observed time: 1,22
